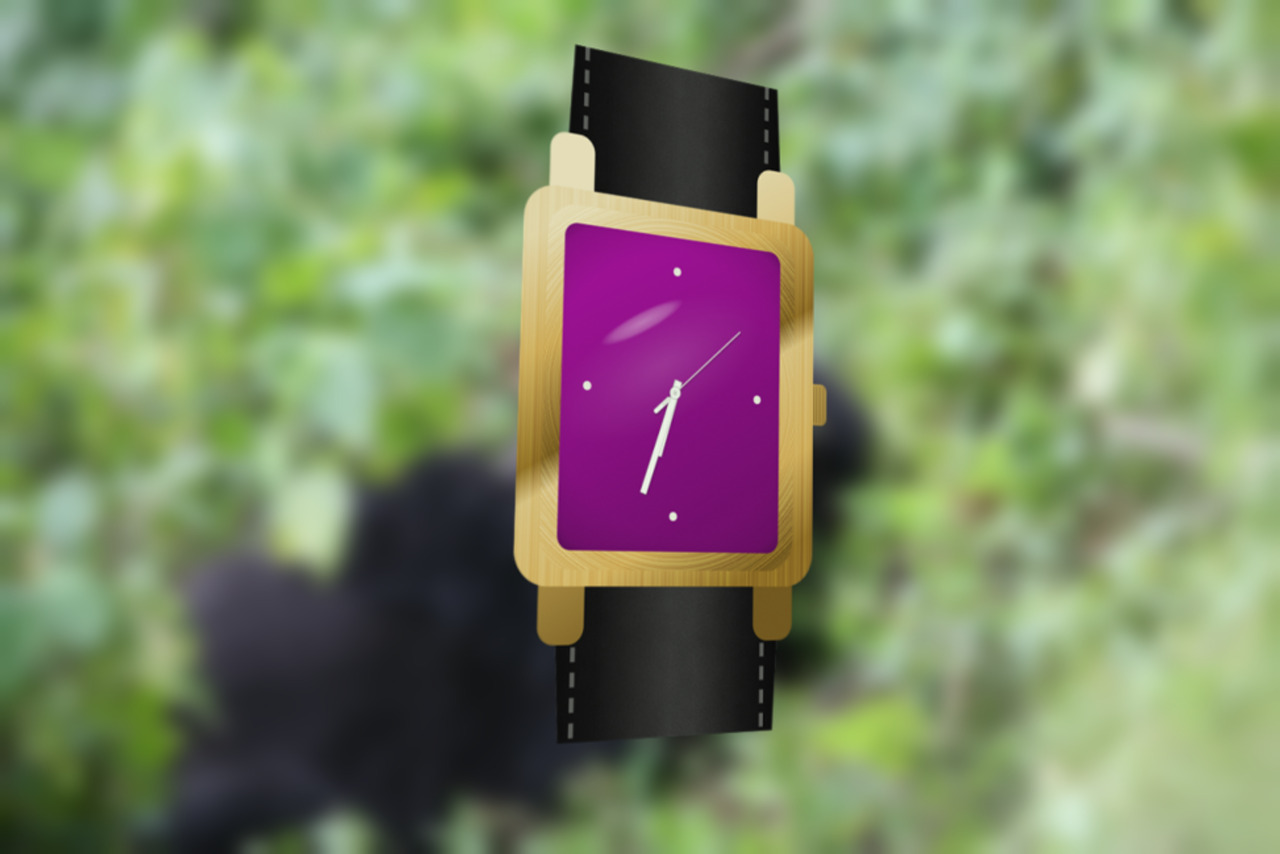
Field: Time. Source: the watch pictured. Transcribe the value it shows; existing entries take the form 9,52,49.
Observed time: 6,33,08
